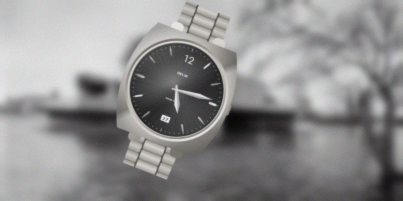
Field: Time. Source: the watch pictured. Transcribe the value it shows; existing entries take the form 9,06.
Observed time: 5,14
